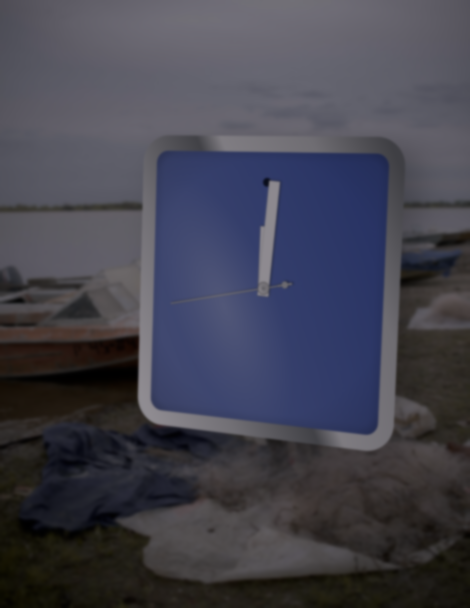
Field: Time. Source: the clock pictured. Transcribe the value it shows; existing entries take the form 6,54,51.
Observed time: 12,00,43
